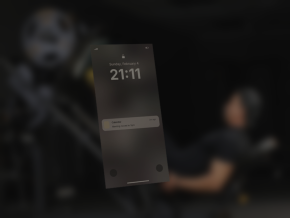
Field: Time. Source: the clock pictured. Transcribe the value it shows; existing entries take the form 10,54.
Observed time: 21,11
